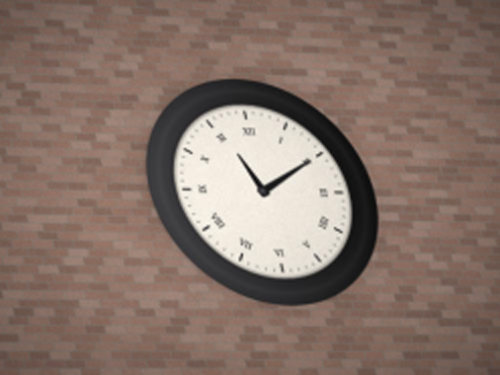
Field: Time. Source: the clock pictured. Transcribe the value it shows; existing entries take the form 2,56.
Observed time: 11,10
